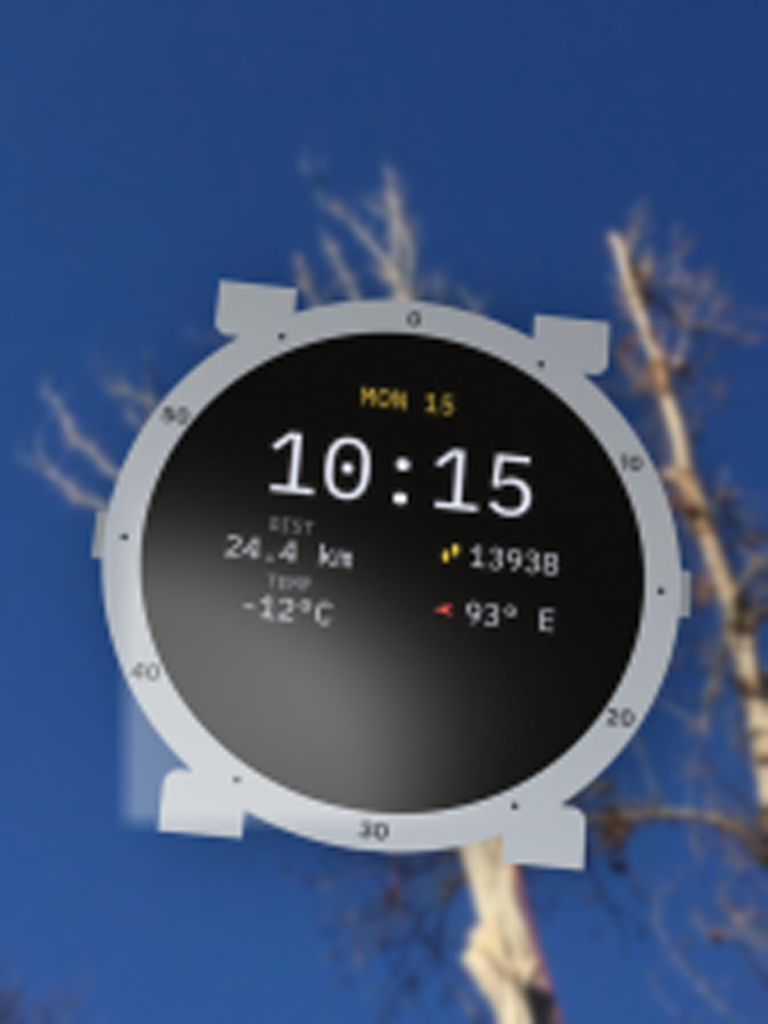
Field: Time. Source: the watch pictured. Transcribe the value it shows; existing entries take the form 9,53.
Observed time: 10,15
